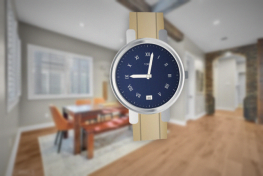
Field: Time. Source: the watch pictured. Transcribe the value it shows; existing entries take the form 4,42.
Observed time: 9,02
